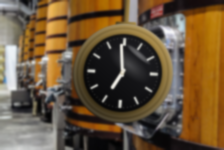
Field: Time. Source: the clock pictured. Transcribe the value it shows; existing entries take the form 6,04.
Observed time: 6,59
